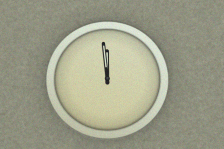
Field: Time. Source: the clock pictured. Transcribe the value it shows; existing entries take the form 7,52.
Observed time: 11,59
